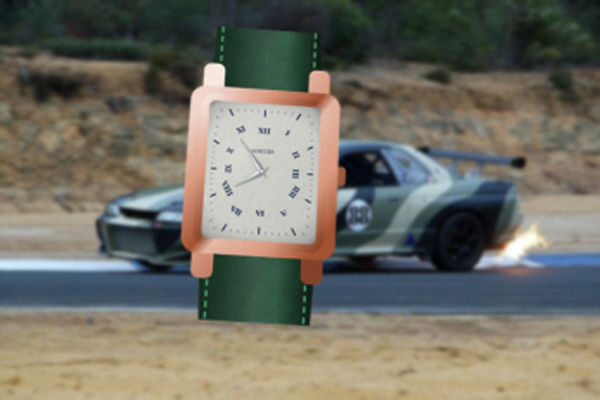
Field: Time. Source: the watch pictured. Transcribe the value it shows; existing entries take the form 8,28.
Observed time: 7,54
